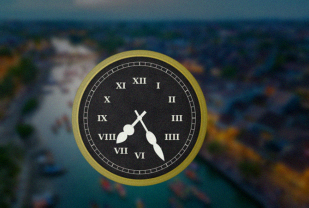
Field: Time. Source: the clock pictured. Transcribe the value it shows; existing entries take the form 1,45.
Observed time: 7,25
